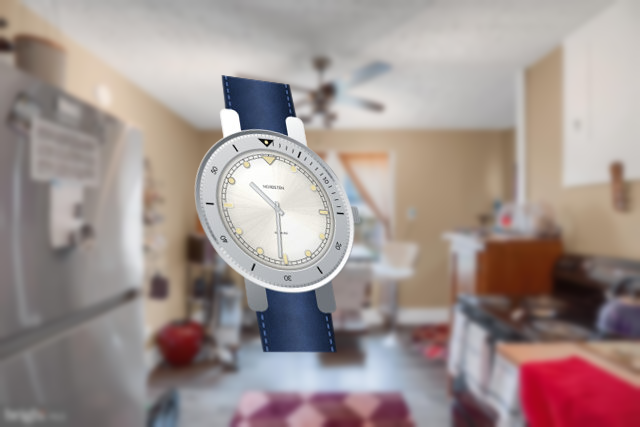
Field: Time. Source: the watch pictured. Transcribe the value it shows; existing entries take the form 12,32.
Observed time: 10,31
